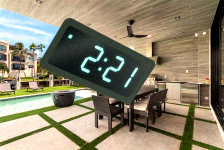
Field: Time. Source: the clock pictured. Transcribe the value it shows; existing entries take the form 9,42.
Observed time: 2,21
